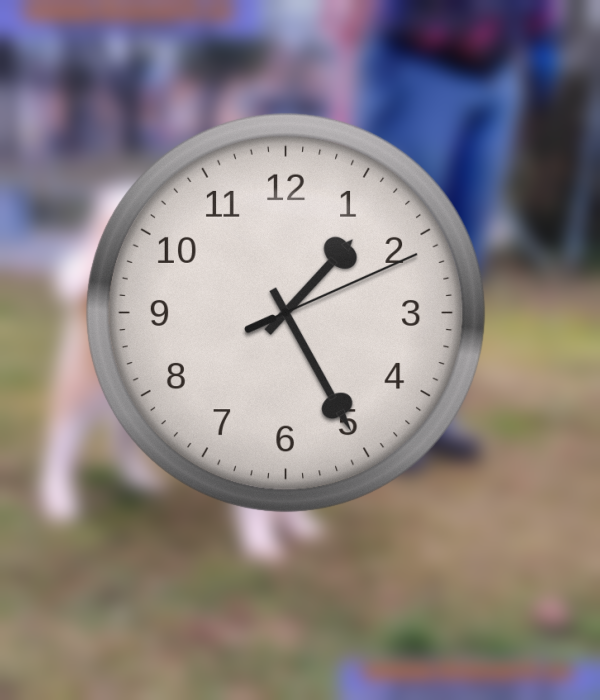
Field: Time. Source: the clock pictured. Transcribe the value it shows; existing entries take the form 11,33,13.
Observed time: 1,25,11
